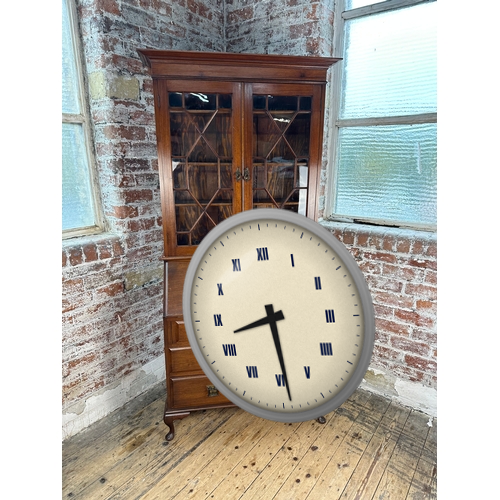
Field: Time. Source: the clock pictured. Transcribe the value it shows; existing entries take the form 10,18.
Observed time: 8,29
